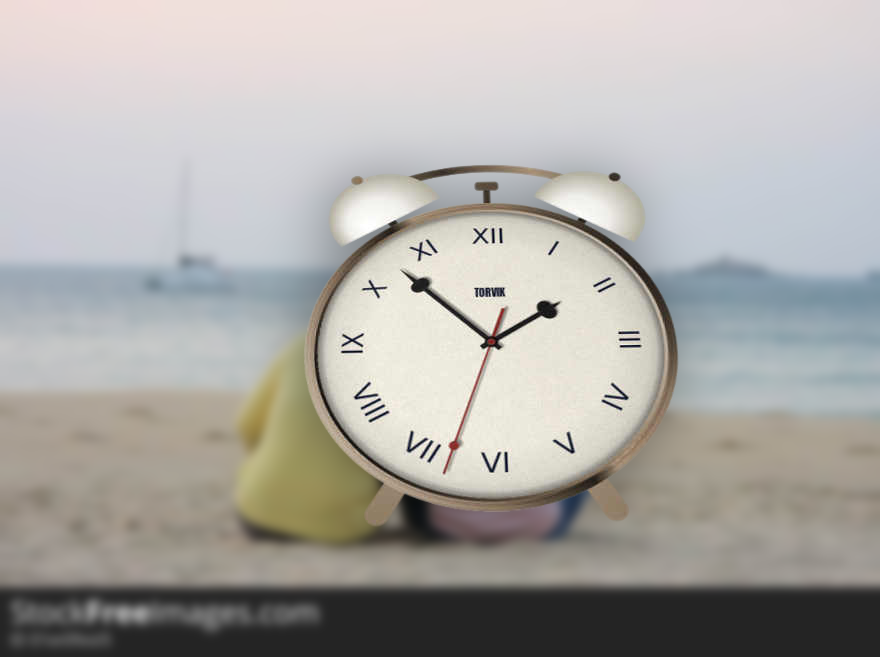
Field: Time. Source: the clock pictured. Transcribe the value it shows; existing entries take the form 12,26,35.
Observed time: 1,52,33
